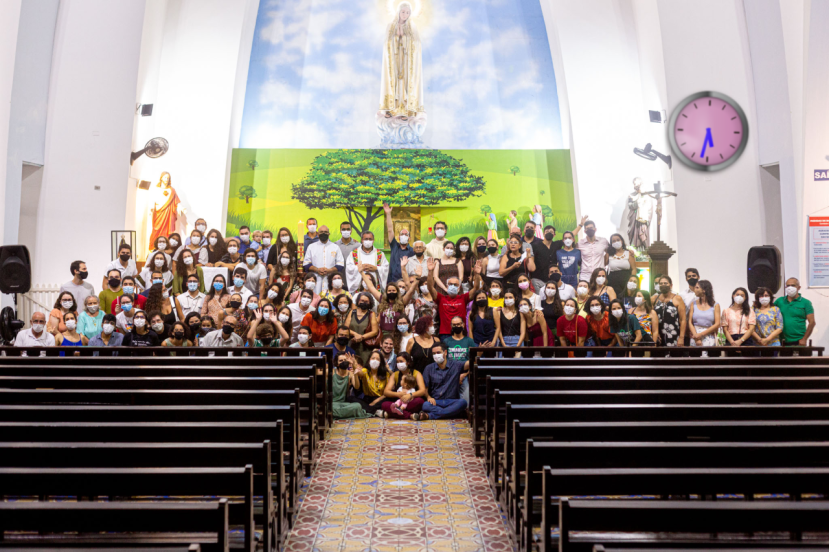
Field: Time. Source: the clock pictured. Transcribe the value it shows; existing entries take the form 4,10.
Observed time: 5,32
